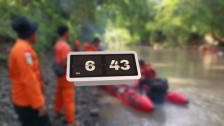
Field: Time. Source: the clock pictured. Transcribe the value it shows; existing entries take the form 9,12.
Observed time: 6,43
